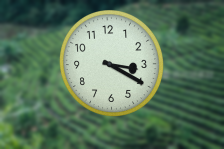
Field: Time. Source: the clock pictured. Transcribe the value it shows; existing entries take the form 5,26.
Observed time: 3,20
